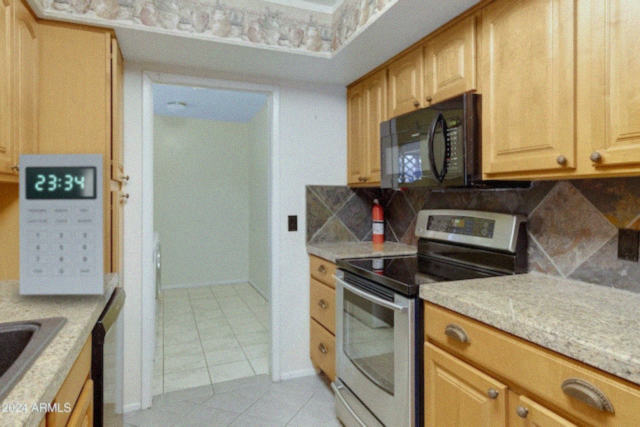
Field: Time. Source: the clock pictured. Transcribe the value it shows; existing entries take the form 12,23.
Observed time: 23,34
